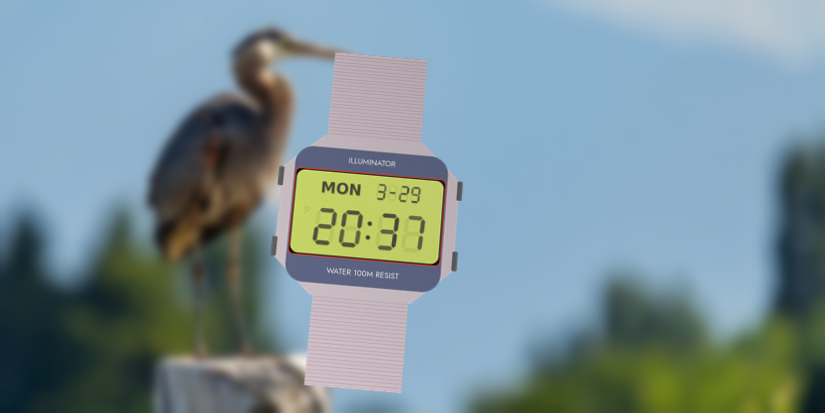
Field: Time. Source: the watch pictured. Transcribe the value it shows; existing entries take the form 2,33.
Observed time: 20,37
